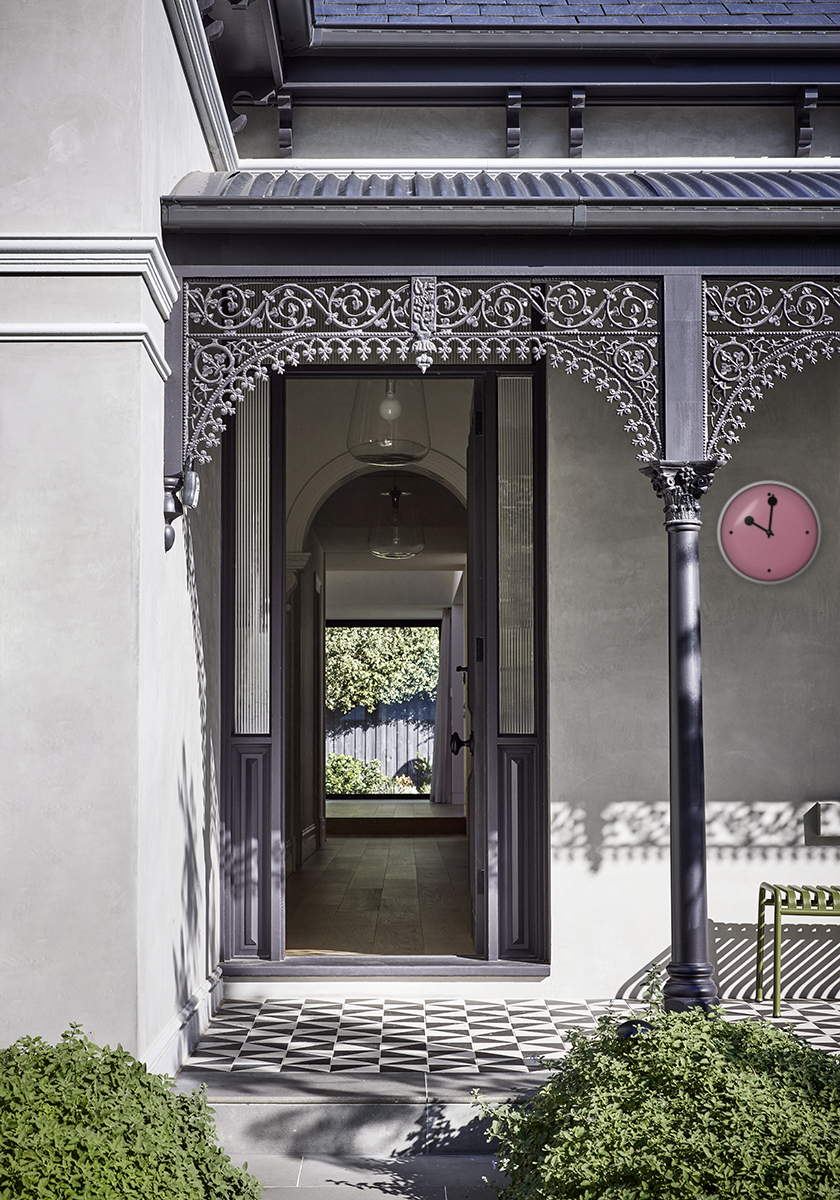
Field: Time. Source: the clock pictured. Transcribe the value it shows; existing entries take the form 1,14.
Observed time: 10,01
